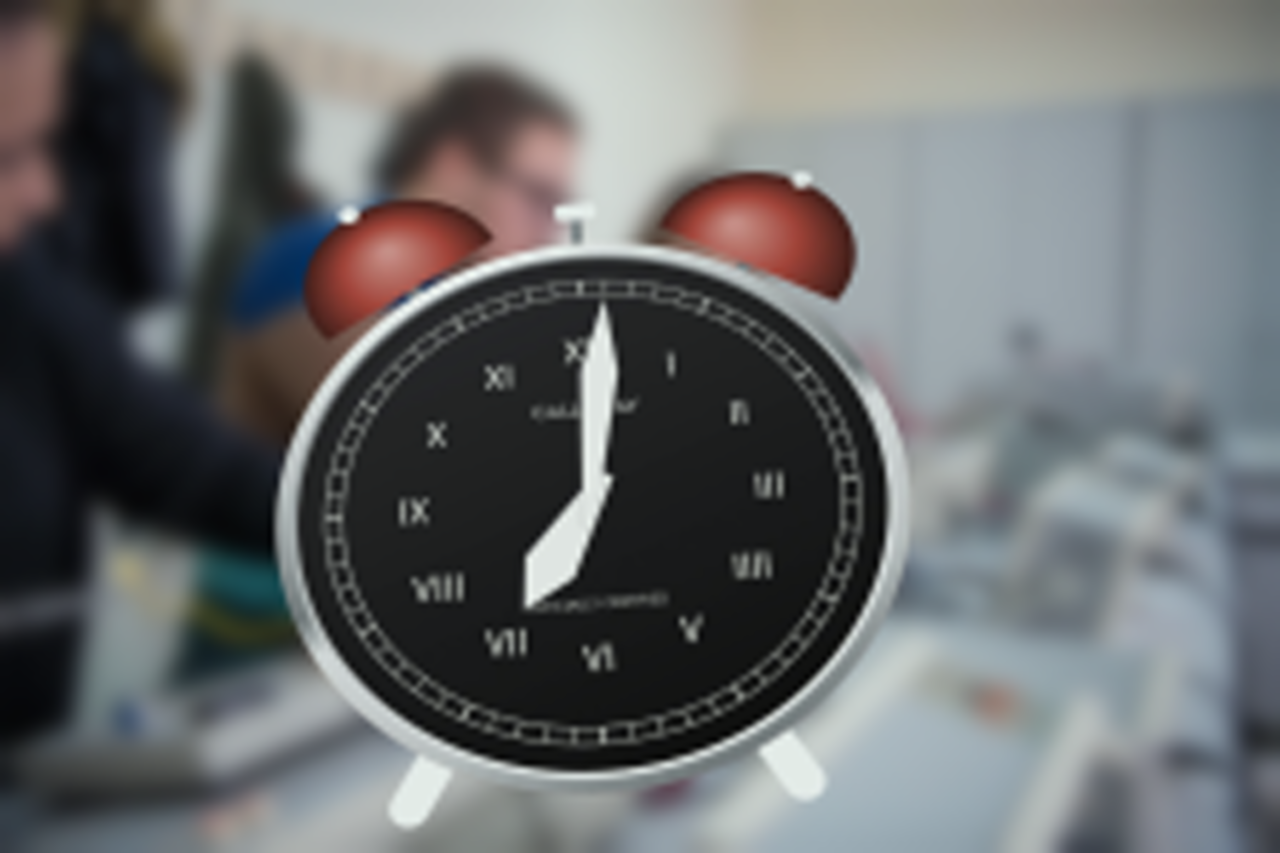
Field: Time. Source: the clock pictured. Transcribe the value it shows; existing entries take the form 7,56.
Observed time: 7,01
